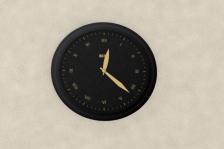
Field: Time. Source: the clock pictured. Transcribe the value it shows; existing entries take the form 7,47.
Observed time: 12,22
